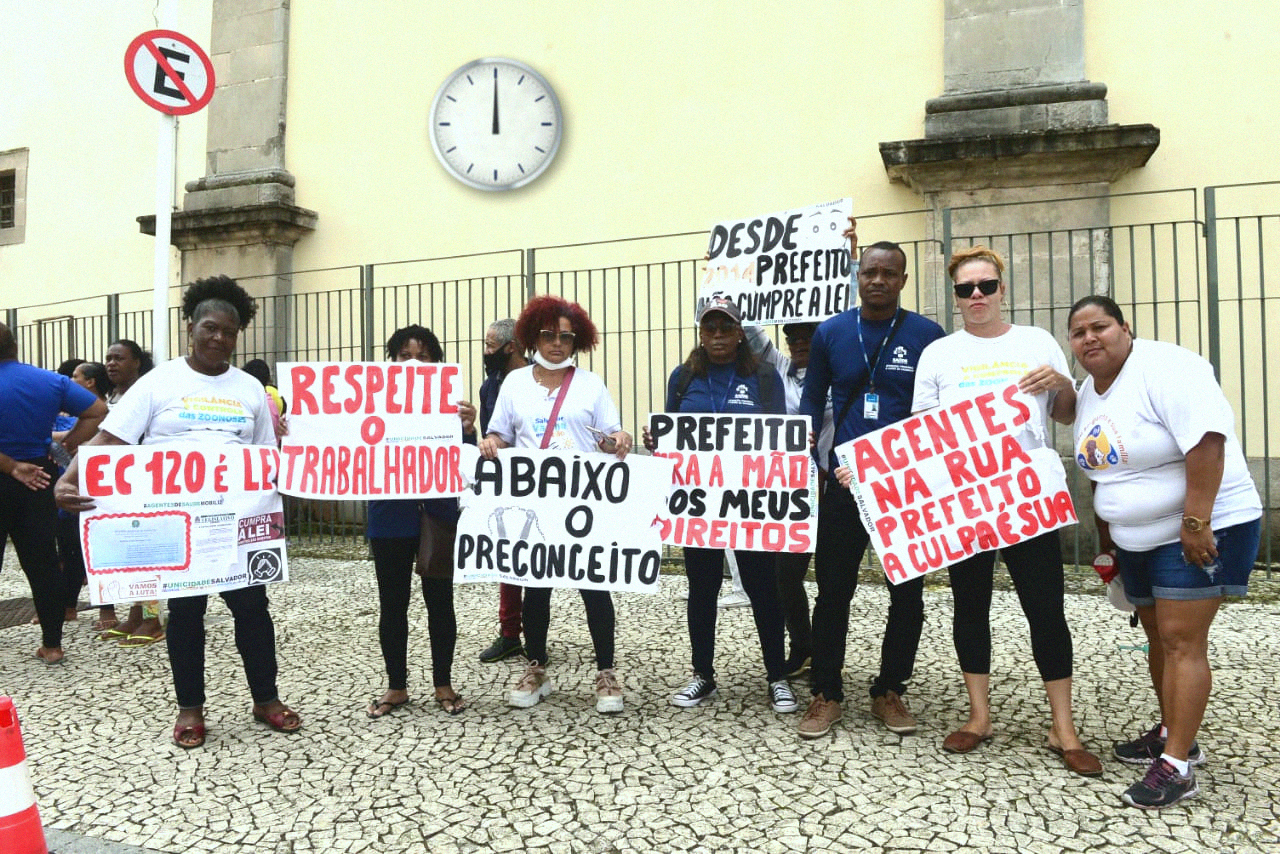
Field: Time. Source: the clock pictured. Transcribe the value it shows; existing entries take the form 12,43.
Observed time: 12,00
